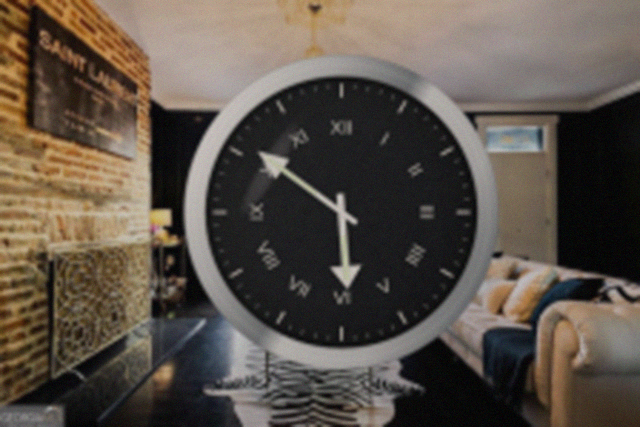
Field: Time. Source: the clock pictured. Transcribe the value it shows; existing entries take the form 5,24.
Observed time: 5,51
